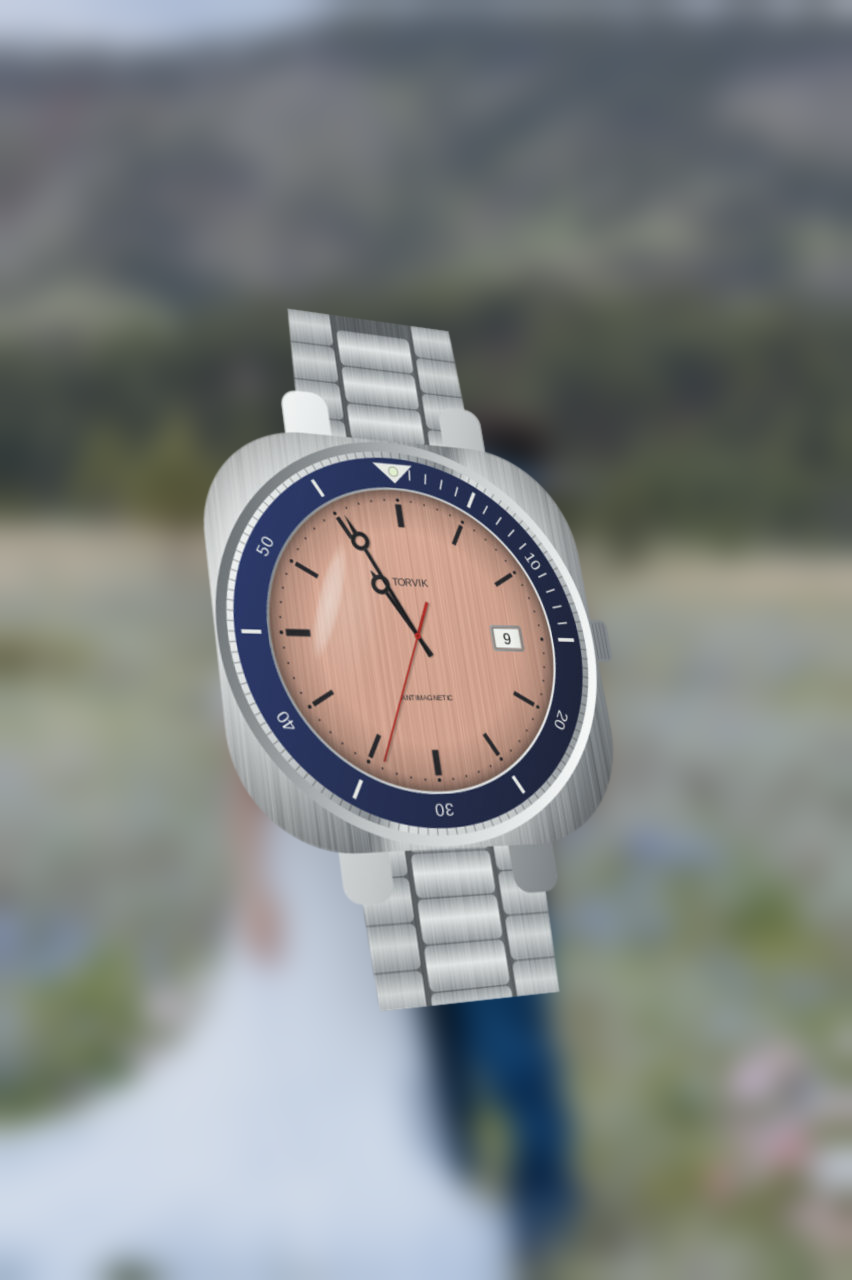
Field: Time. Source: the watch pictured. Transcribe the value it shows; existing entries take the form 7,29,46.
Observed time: 10,55,34
